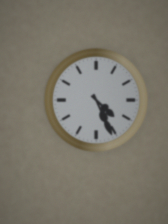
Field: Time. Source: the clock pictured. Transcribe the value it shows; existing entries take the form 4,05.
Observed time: 4,26
